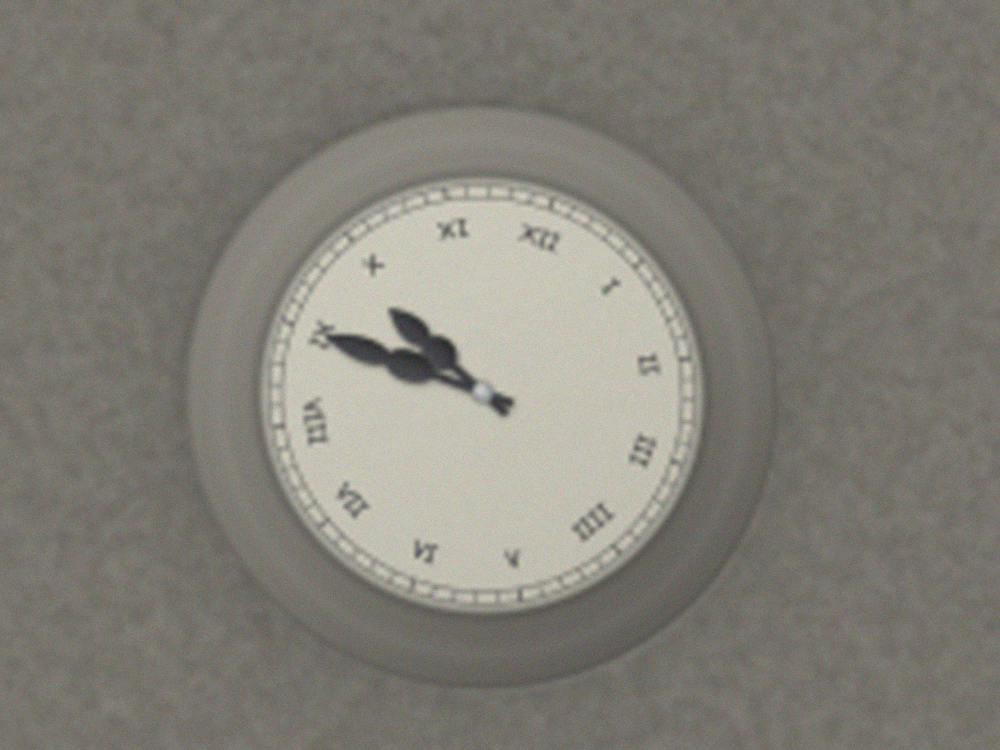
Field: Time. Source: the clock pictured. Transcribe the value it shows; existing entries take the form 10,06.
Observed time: 9,45
